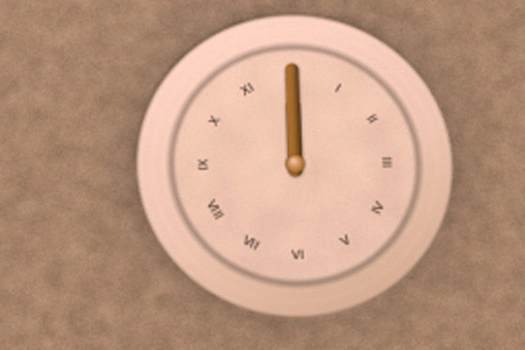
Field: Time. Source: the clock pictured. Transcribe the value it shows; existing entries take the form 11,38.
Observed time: 12,00
